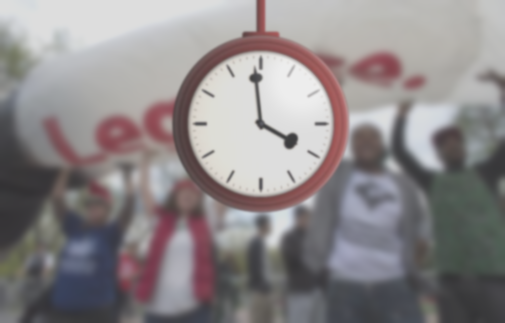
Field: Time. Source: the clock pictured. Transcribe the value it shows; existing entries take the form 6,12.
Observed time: 3,59
